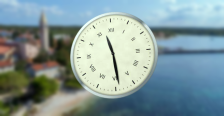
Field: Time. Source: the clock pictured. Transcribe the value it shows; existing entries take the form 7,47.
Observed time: 11,29
